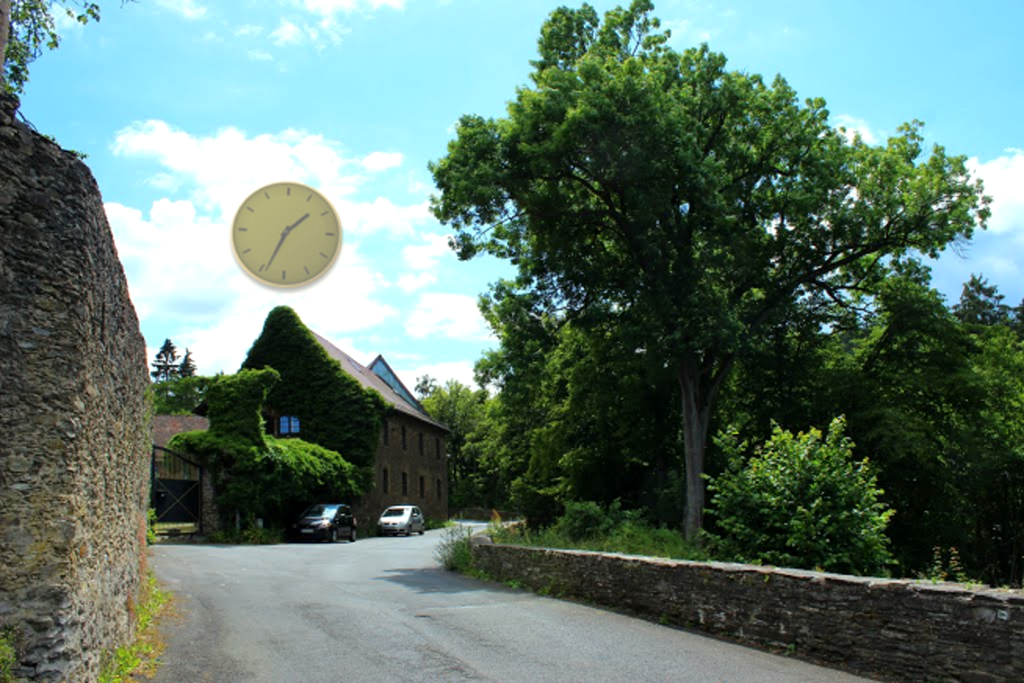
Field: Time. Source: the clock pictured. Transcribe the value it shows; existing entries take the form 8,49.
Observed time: 1,34
